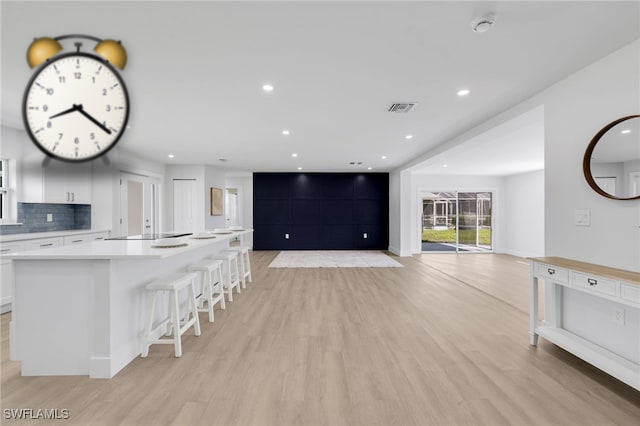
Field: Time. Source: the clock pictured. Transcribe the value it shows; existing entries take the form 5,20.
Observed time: 8,21
